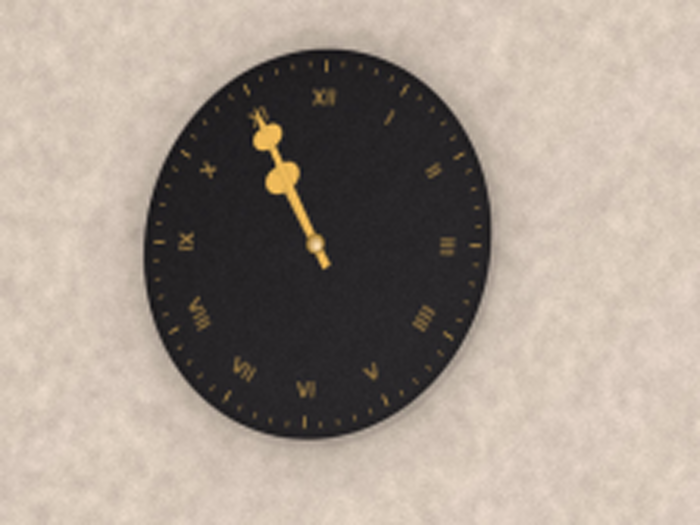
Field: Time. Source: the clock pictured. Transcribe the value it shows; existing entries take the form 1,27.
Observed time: 10,55
